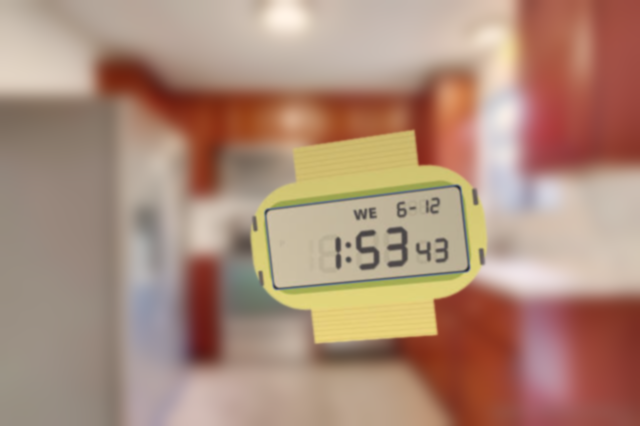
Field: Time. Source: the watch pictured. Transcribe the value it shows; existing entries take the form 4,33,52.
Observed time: 1,53,43
